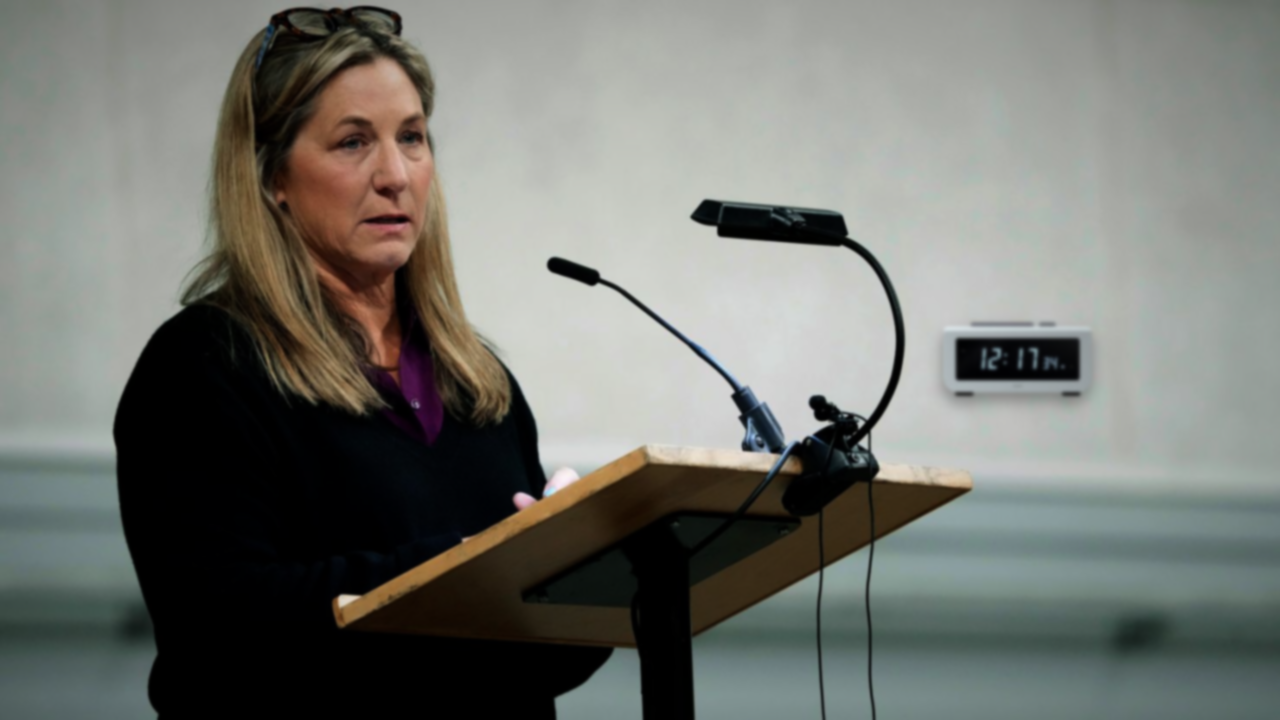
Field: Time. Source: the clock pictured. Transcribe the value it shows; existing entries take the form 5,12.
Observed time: 12,17
